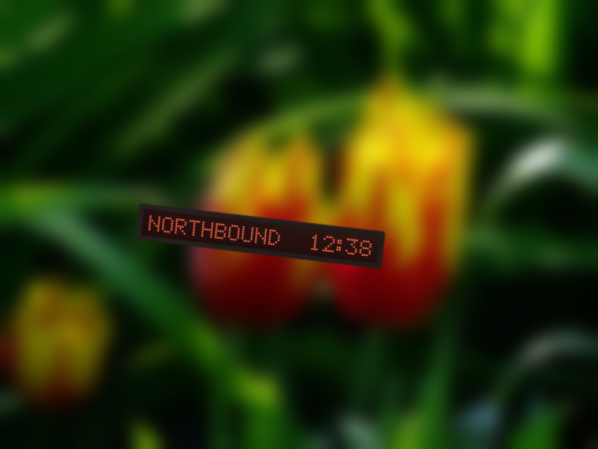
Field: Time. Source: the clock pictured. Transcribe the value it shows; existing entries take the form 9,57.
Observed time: 12,38
